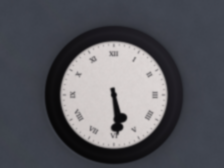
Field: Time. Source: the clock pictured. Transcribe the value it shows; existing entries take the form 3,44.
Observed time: 5,29
